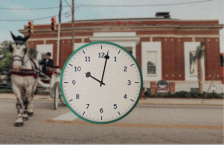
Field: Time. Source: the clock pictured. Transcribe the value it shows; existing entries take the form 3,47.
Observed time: 10,02
